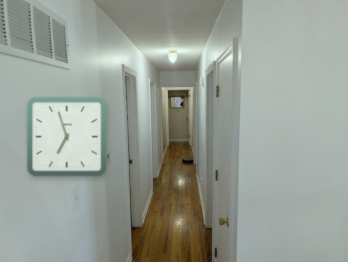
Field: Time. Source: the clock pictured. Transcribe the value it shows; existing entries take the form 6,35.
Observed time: 6,57
